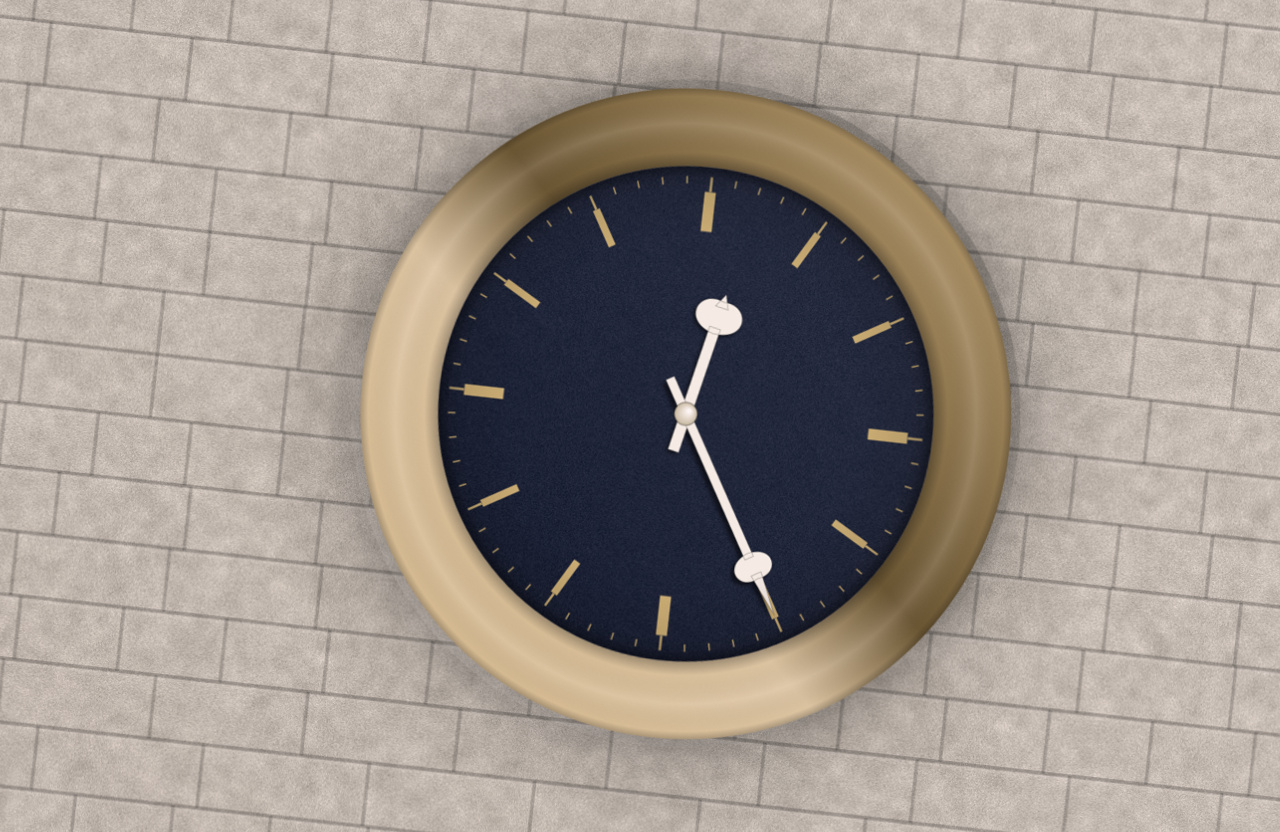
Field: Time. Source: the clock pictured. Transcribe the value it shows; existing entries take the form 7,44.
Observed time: 12,25
